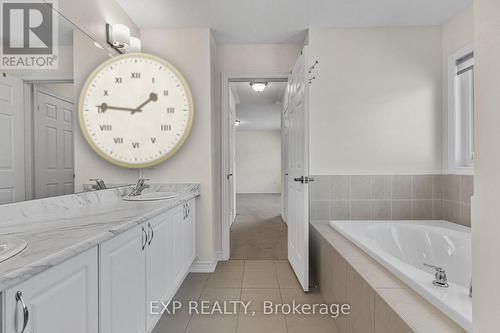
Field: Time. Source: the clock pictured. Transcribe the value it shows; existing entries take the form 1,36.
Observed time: 1,46
